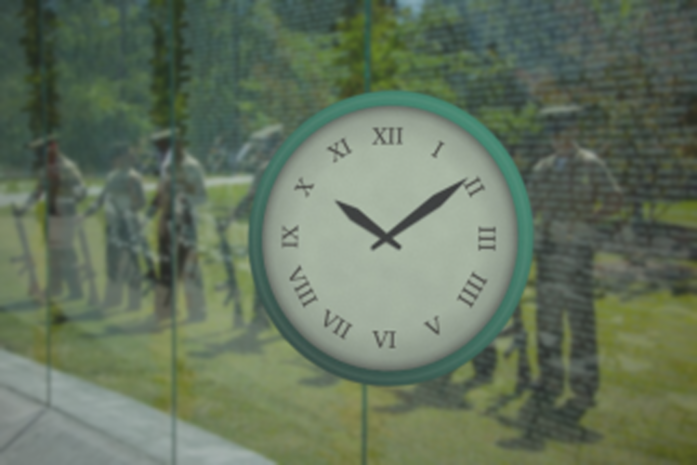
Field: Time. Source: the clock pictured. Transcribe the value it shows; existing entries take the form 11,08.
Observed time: 10,09
